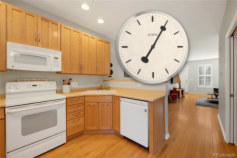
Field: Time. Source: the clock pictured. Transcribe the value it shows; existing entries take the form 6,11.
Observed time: 7,05
